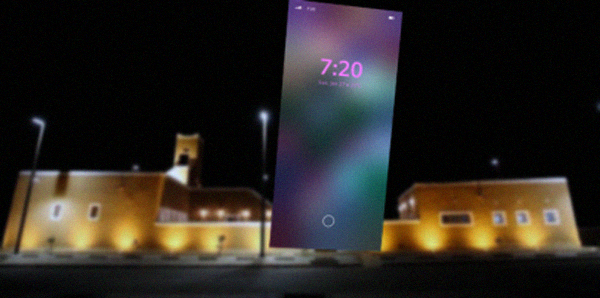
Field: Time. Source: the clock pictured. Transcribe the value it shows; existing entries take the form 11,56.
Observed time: 7,20
